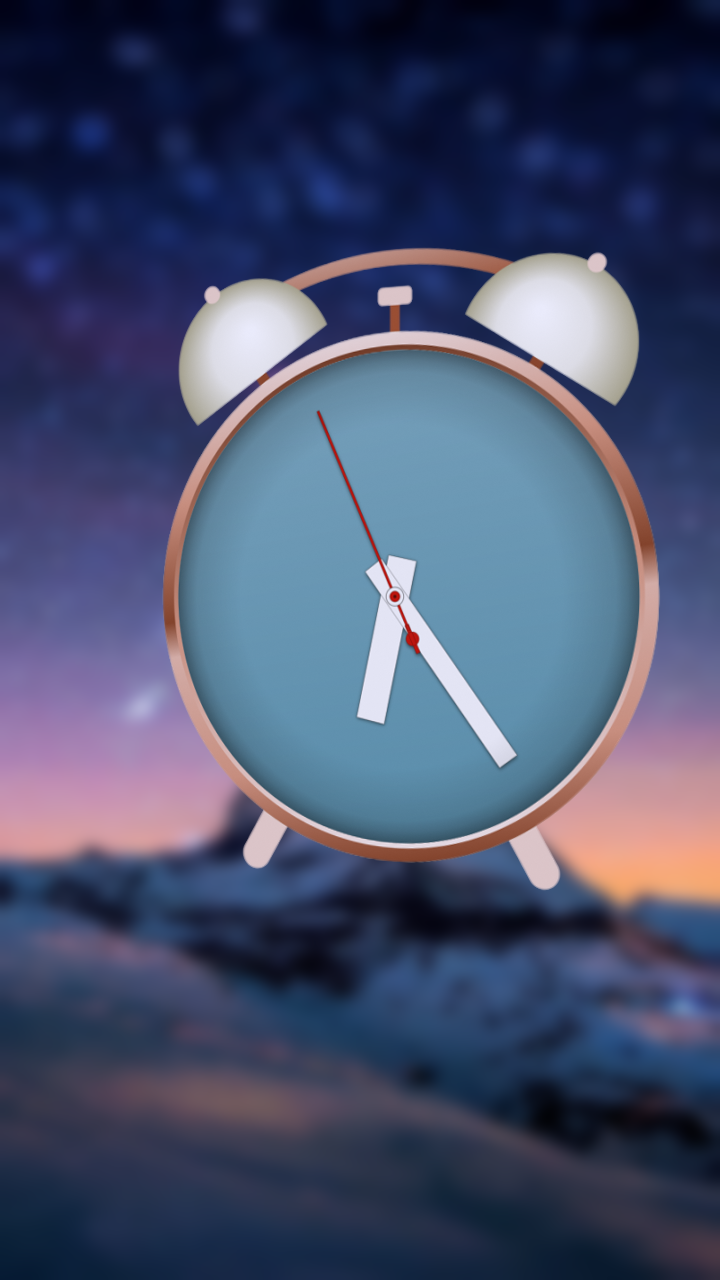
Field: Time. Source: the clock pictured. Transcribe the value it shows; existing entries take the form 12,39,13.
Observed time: 6,23,56
